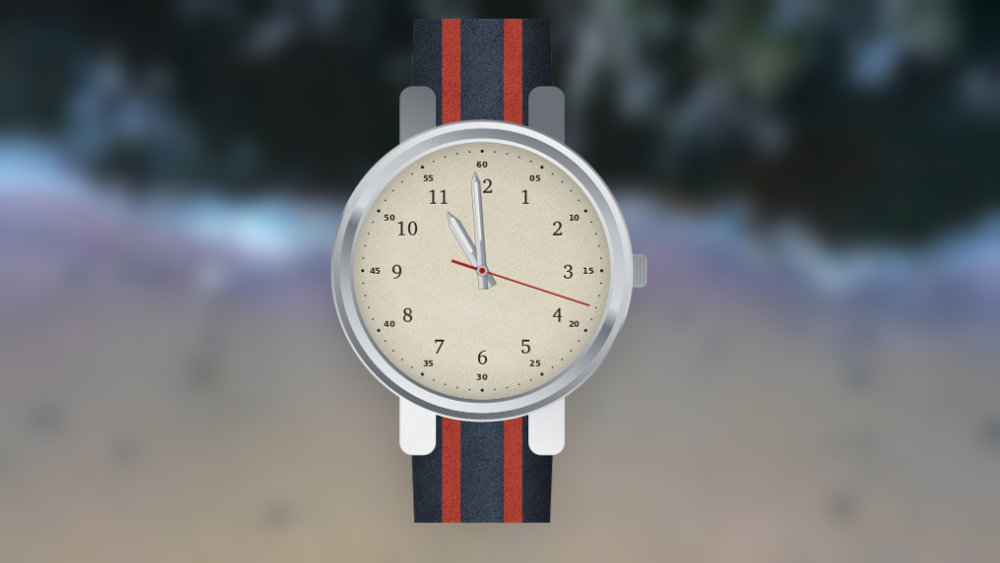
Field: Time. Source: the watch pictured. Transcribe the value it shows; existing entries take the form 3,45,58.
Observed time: 10,59,18
